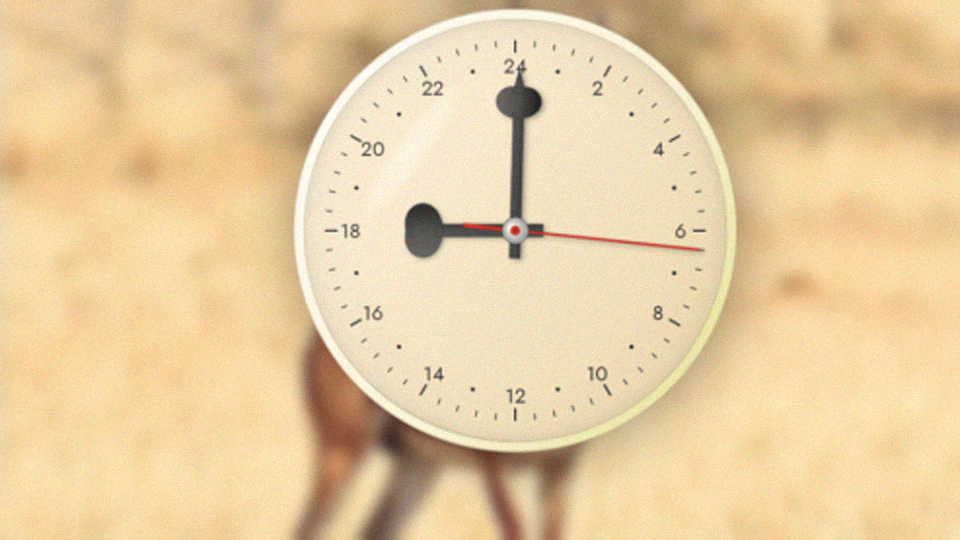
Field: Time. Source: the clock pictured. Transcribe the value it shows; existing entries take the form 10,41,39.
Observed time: 18,00,16
